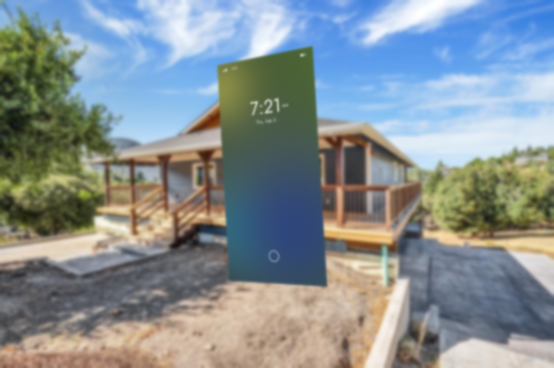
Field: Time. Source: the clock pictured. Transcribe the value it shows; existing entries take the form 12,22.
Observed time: 7,21
